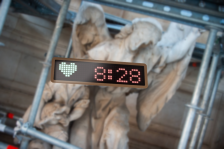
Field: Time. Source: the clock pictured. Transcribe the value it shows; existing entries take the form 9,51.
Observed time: 8,28
